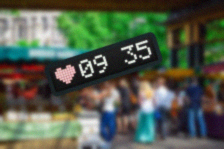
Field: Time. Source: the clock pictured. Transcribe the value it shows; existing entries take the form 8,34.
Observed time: 9,35
